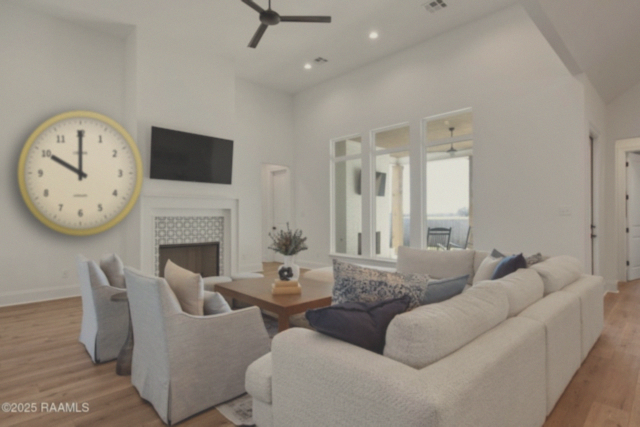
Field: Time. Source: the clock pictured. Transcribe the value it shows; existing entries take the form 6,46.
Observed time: 10,00
